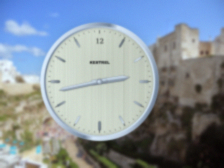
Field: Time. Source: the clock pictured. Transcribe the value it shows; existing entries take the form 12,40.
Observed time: 2,43
